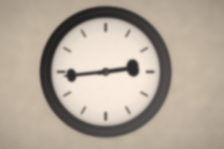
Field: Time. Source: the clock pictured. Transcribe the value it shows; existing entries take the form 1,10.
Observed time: 2,44
